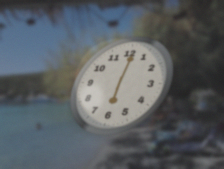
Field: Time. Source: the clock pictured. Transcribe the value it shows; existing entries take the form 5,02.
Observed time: 6,01
